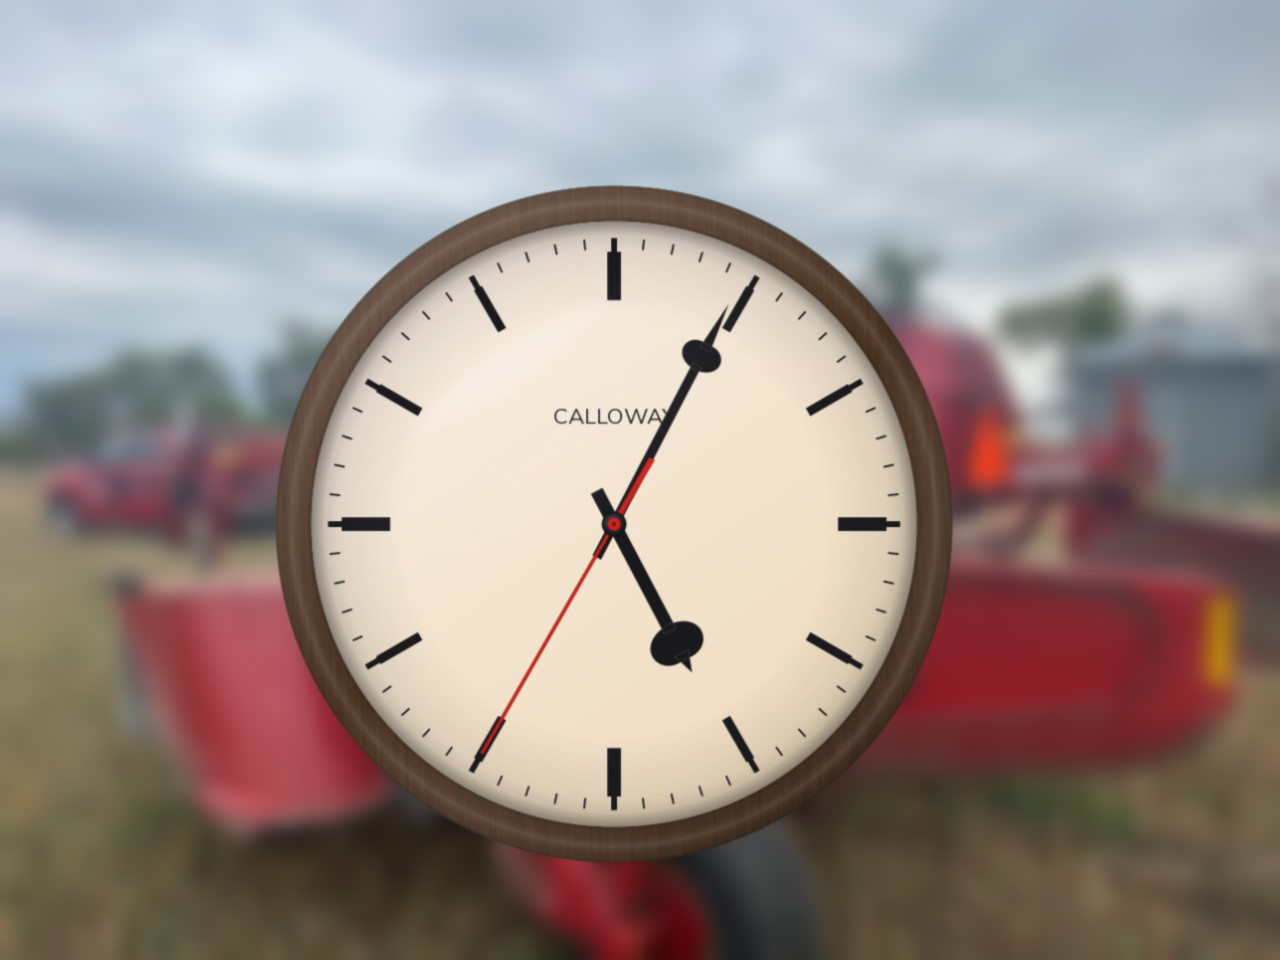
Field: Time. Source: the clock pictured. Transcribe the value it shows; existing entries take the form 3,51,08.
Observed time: 5,04,35
